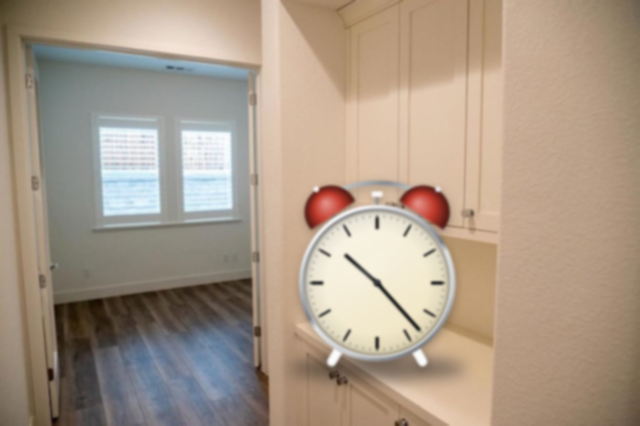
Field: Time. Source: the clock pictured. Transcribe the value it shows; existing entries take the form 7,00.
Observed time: 10,23
